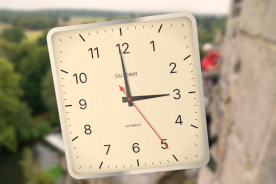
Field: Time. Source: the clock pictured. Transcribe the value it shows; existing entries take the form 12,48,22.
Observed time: 2,59,25
